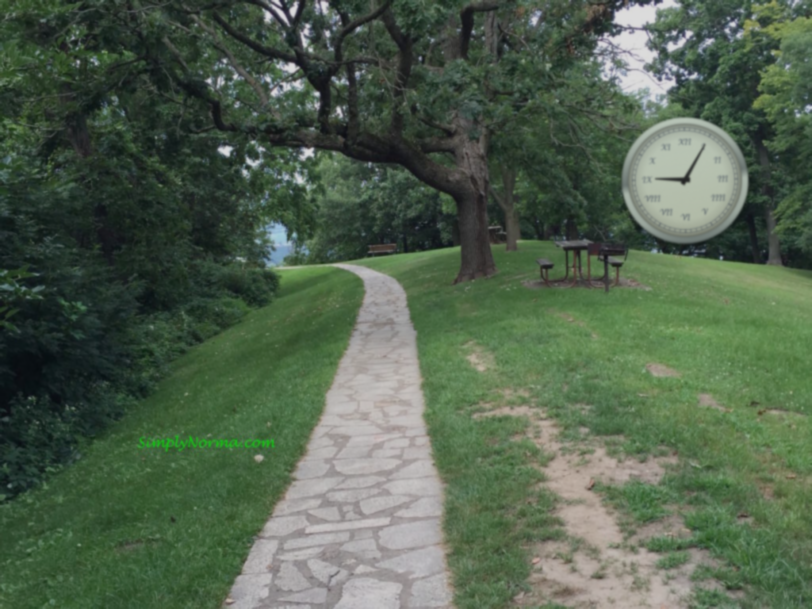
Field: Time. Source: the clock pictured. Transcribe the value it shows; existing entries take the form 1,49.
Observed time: 9,05
